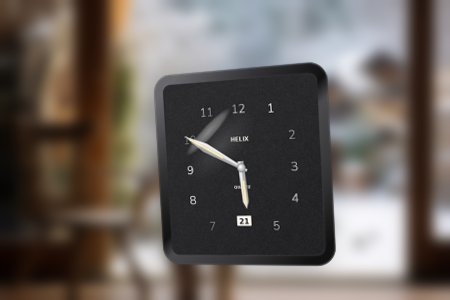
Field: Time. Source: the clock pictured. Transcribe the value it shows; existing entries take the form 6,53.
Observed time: 5,50
